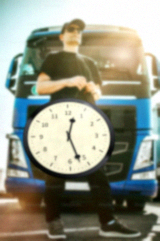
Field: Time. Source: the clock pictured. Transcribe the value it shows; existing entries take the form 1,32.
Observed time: 12,27
